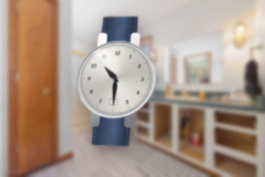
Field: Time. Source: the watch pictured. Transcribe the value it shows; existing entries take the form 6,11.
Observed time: 10,30
